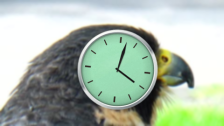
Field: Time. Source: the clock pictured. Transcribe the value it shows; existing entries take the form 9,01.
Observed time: 4,02
